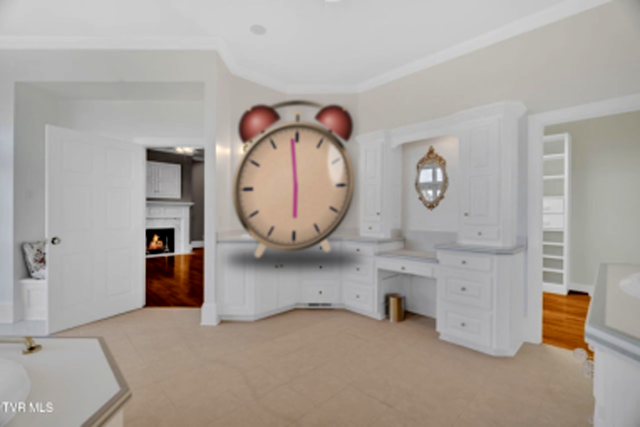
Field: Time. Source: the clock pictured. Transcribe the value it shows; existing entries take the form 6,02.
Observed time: 5,59
